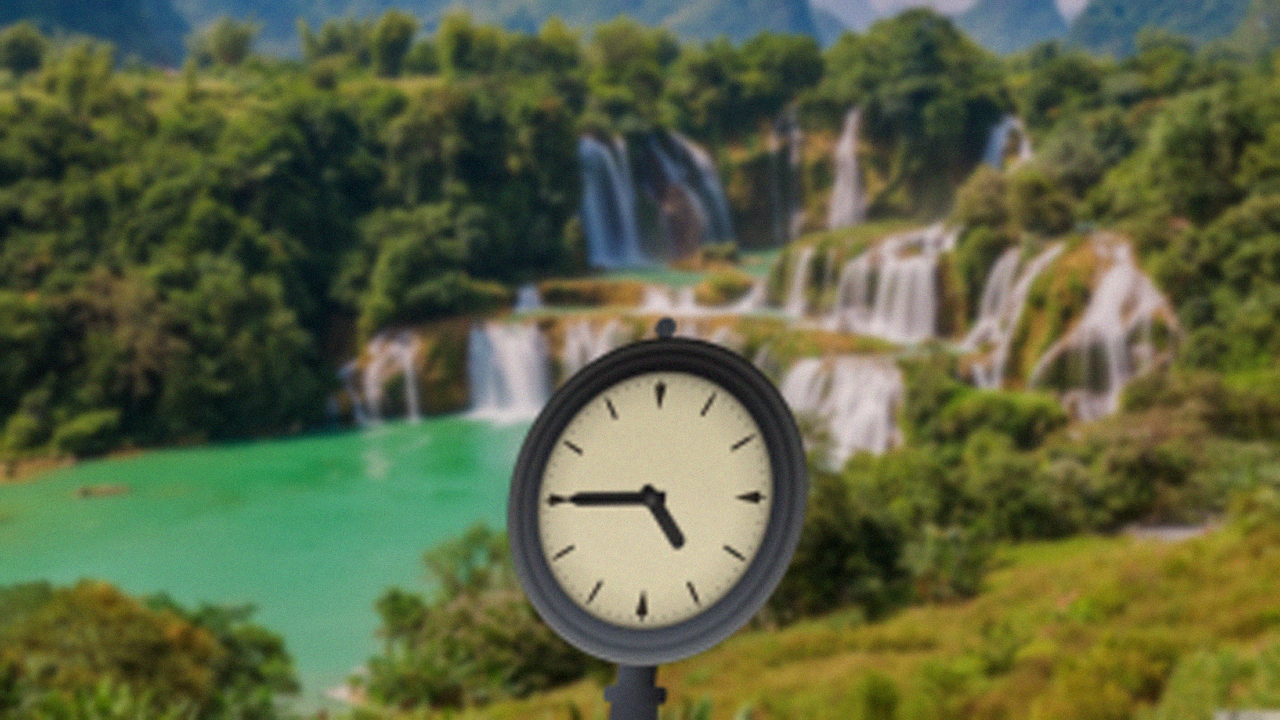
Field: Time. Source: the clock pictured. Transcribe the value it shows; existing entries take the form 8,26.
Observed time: 4,45
